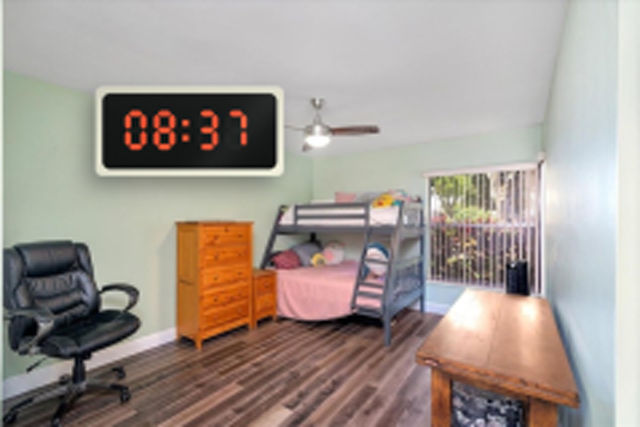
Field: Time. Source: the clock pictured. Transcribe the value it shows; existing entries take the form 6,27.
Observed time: 8,37
